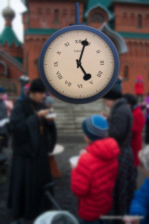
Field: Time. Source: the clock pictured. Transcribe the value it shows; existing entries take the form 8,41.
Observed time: 5,03
